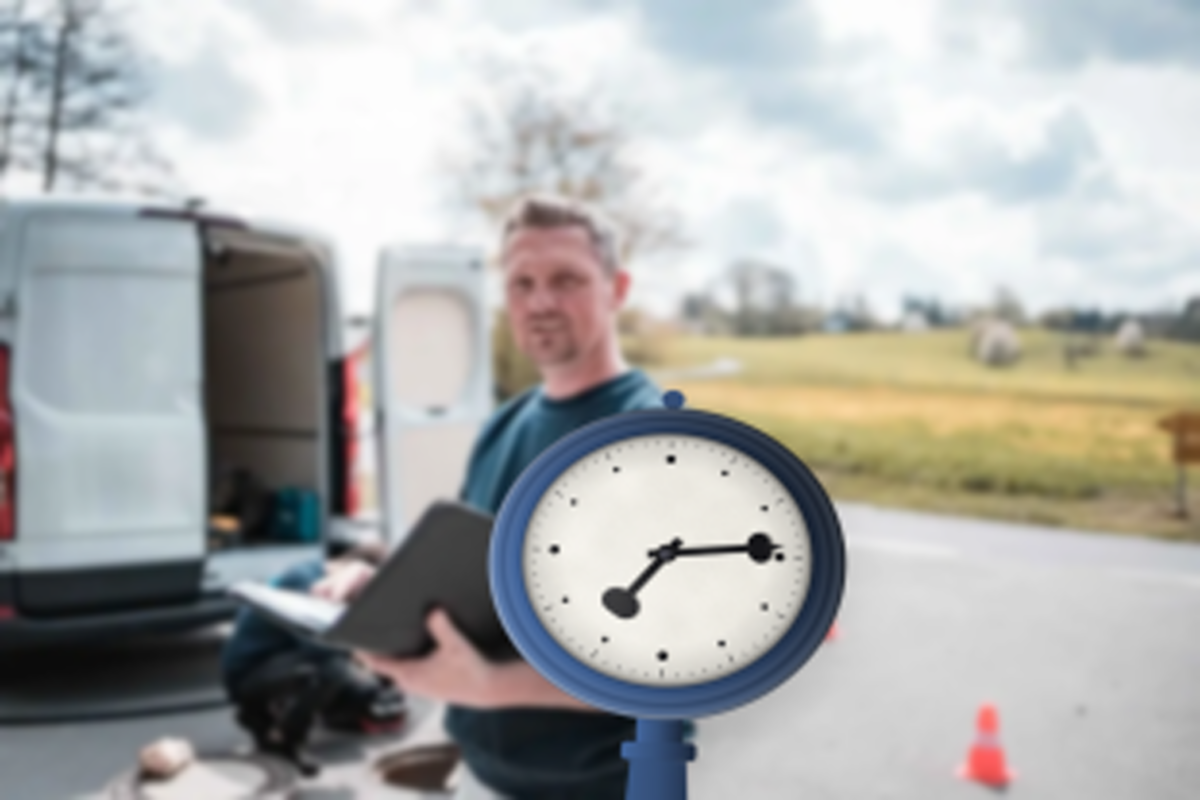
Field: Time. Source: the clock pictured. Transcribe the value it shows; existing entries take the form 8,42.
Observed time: 7,14
